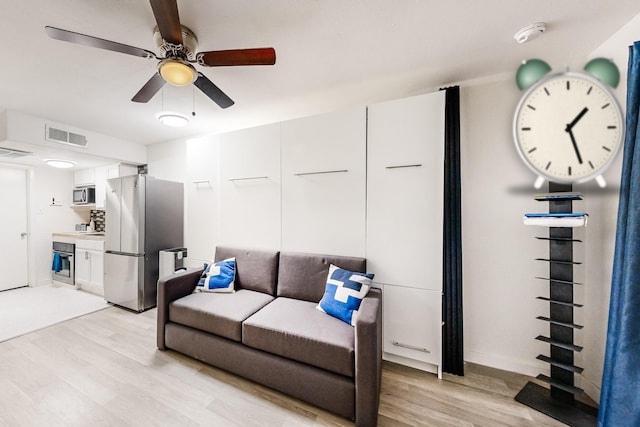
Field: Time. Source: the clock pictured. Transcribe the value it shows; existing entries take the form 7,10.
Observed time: 1,27
